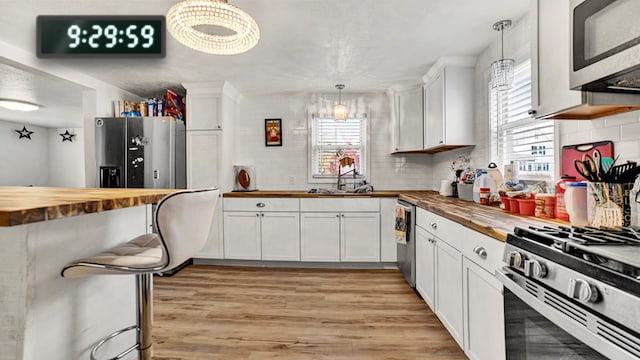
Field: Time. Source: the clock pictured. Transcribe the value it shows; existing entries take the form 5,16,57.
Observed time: 9,29,59
